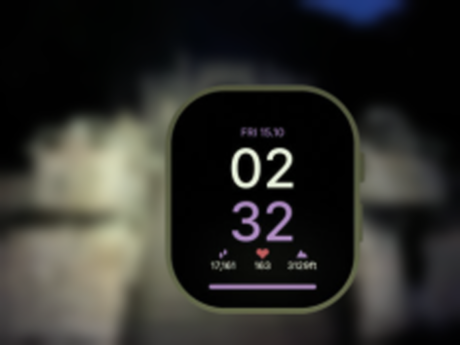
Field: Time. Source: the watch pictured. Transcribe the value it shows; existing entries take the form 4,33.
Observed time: 2,32
